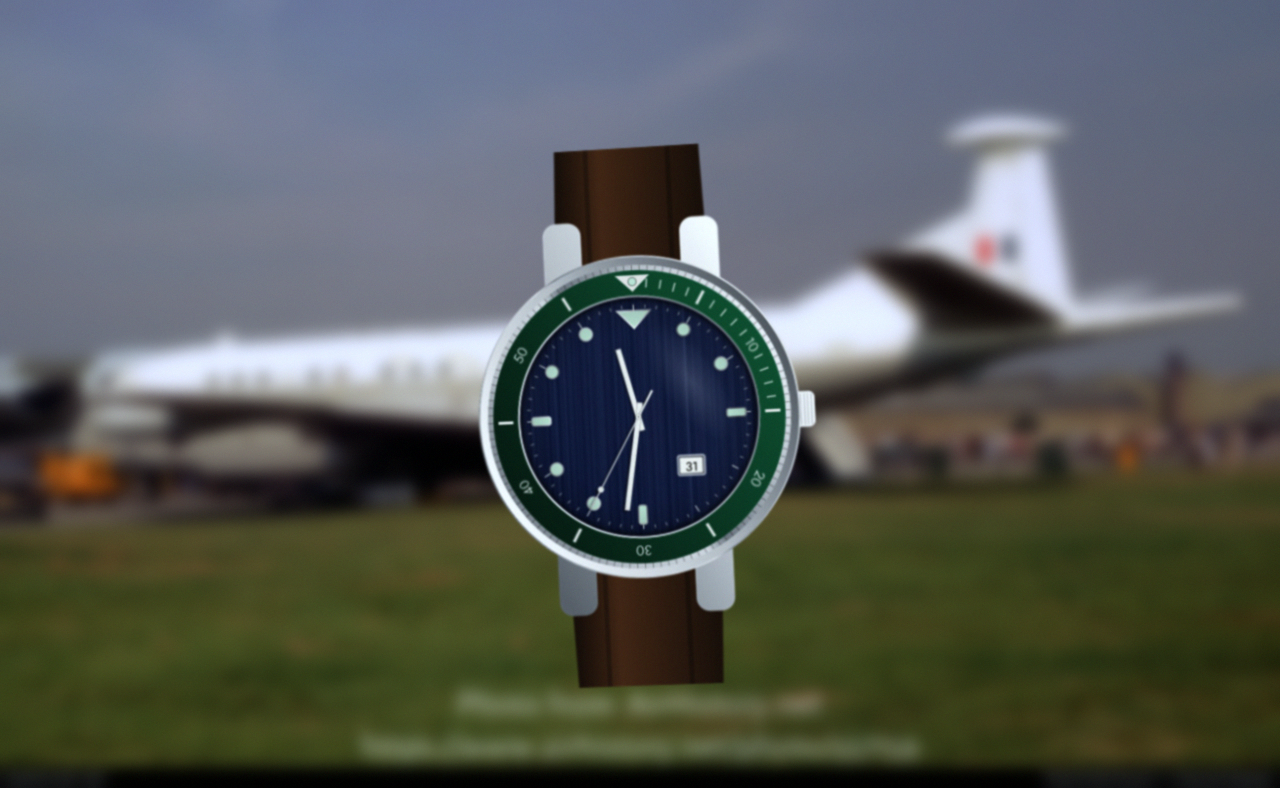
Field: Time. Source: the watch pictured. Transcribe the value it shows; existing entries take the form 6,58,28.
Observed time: 11,31,35
